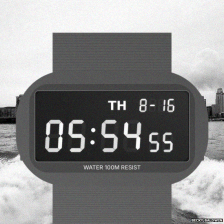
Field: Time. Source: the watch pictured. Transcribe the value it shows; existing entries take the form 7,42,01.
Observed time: 5,54,55
